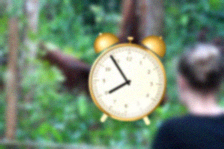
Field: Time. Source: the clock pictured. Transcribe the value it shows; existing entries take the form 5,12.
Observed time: 7,54
